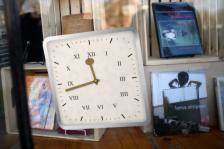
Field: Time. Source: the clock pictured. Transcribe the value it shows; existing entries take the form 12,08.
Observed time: 11,43
